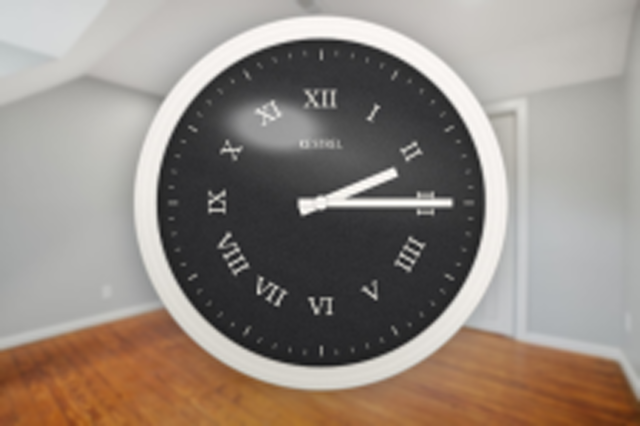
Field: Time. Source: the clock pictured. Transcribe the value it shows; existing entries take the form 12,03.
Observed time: 2,15
